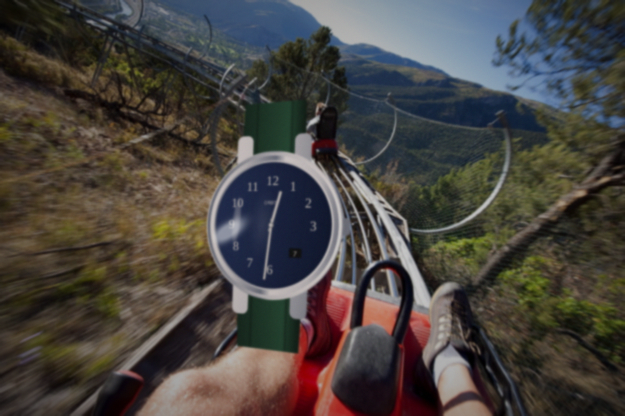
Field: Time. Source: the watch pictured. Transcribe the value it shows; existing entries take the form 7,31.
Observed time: 12,31
